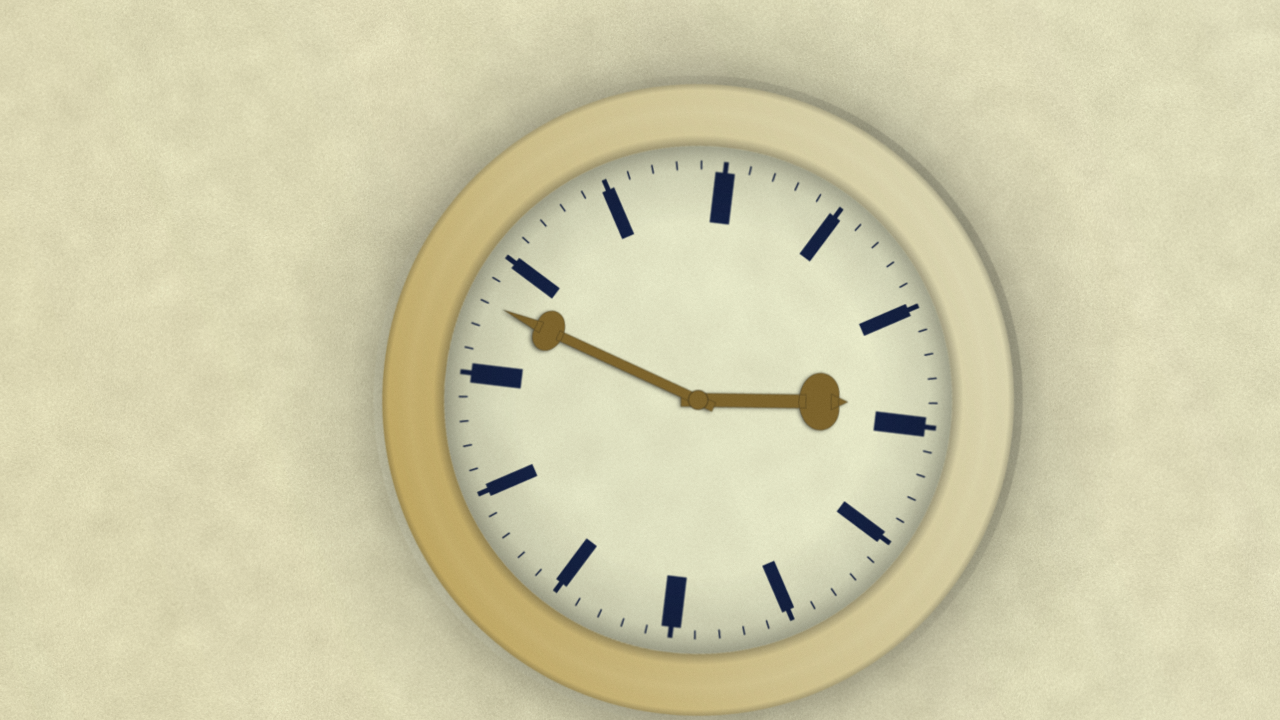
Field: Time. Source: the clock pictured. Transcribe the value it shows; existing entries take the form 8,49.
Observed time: 2,48
